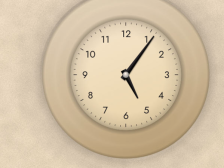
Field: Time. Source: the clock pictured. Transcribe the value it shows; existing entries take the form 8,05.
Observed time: 5,06
